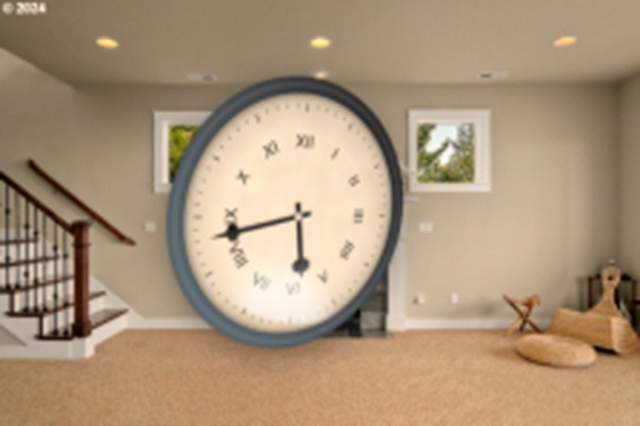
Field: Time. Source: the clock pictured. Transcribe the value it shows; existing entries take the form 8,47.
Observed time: 5,43
